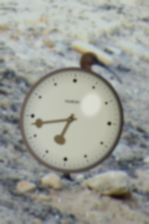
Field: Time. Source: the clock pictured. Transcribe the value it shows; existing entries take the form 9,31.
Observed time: 6,43
